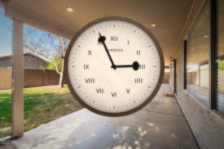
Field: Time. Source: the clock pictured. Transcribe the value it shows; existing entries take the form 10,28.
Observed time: 2,56
